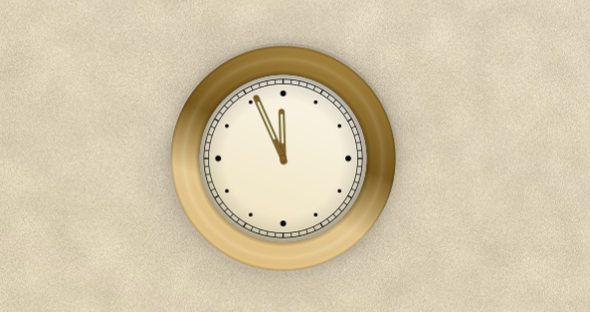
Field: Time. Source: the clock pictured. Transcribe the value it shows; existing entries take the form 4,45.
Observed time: 11,56
